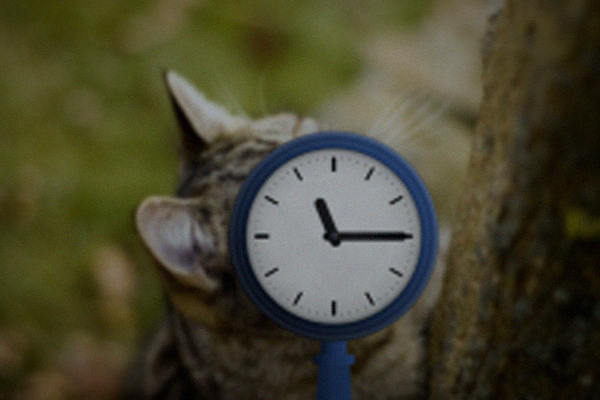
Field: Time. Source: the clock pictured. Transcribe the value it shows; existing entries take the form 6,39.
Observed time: 11,15
